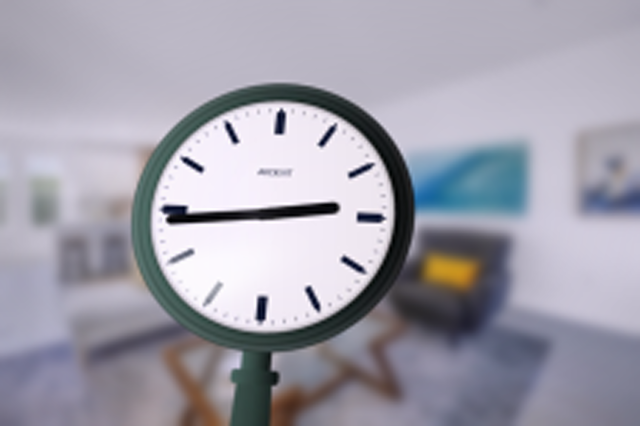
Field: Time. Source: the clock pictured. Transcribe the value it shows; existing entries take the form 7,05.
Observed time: 2,44
